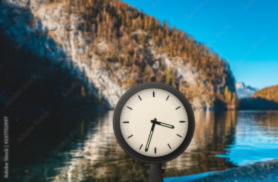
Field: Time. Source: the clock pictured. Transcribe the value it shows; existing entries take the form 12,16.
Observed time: 3,33
